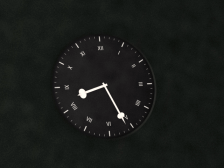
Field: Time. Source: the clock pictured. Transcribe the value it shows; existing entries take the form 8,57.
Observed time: 8,26
